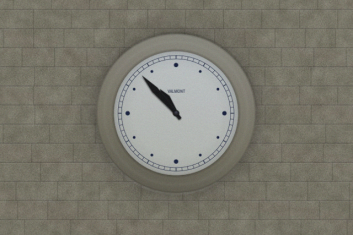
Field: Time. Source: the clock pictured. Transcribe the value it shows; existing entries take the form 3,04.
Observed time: 10,53
